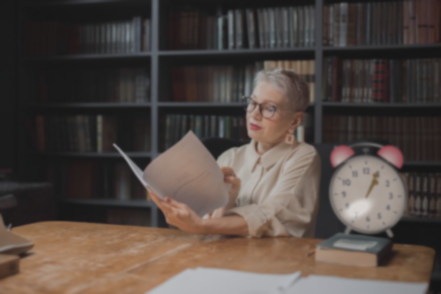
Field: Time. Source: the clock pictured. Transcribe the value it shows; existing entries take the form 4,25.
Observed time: 1,04
